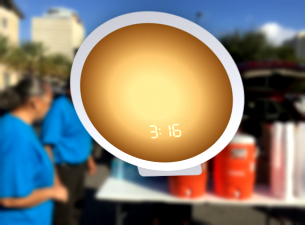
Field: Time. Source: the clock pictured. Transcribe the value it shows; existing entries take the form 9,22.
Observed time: 3,16
